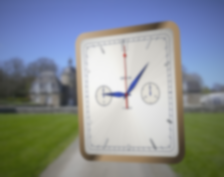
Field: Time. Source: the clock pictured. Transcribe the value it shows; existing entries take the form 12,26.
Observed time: 9,07
